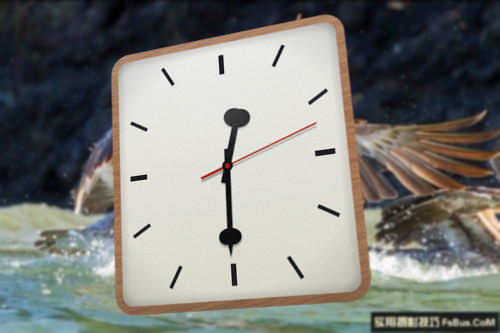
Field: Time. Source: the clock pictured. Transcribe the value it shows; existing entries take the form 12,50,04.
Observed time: 12,30,12
